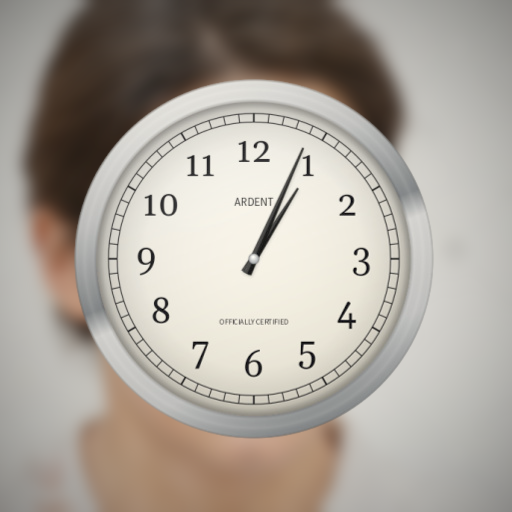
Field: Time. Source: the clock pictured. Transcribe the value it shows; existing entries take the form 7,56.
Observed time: 1,04
